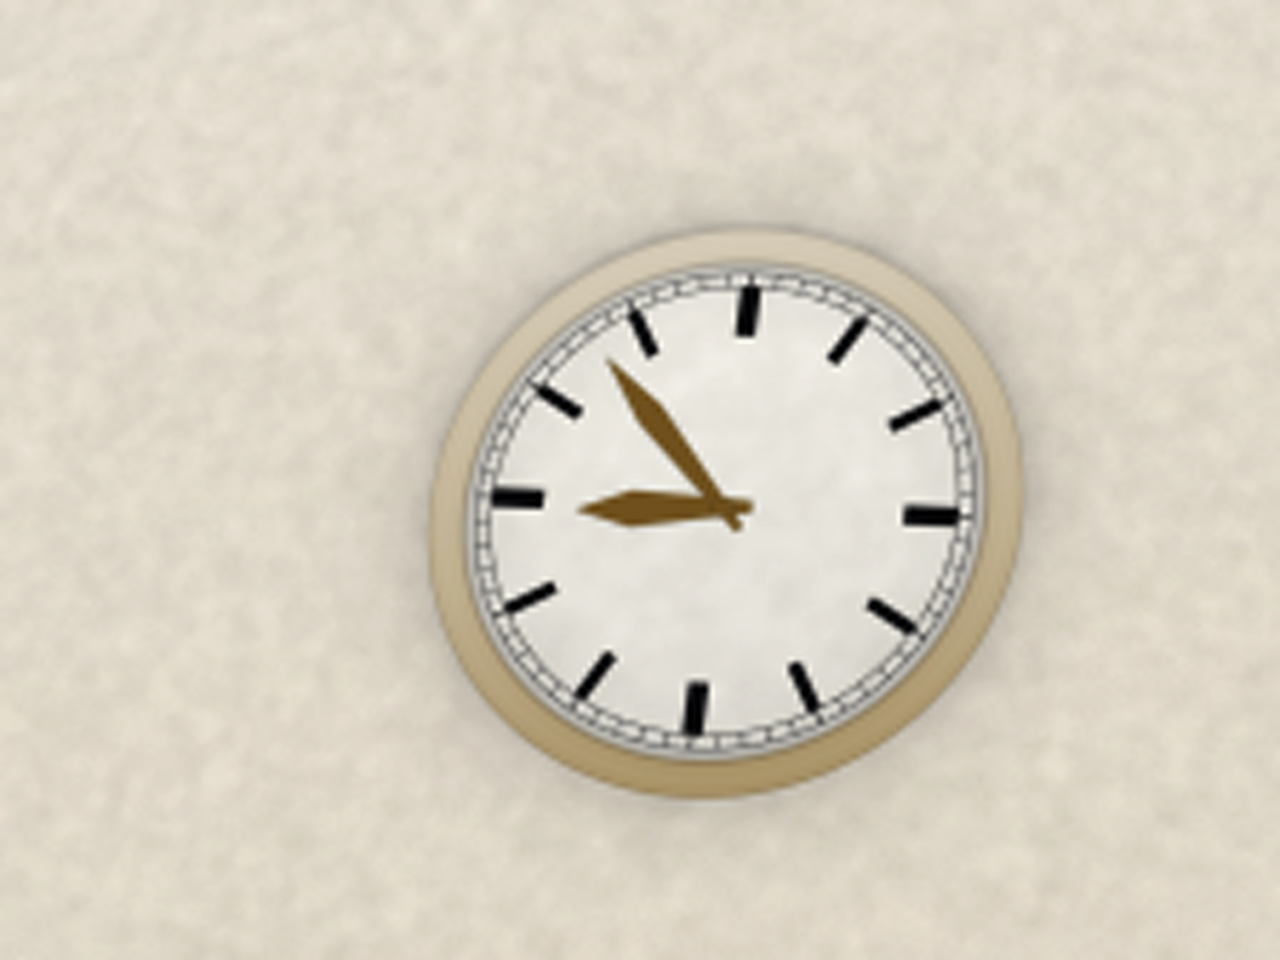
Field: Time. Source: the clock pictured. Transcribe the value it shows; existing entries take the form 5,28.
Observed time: 8,53
